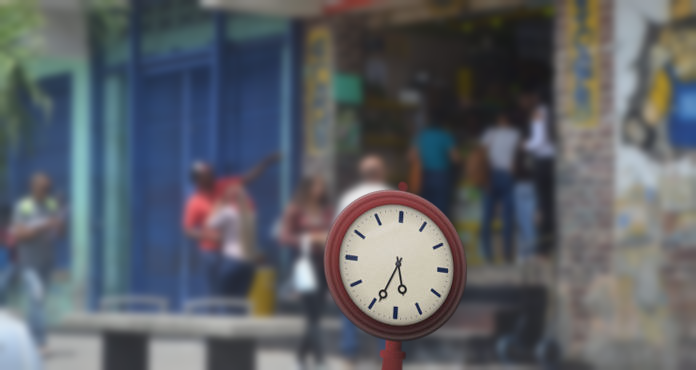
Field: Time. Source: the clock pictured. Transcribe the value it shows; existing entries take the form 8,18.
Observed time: 5,34
